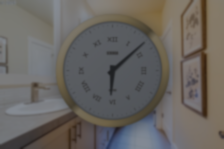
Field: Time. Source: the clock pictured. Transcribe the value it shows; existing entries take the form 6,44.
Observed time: 6,08
